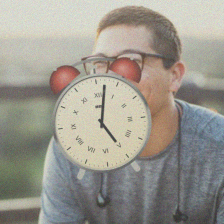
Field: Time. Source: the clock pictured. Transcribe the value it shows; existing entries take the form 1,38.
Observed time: 5,02
